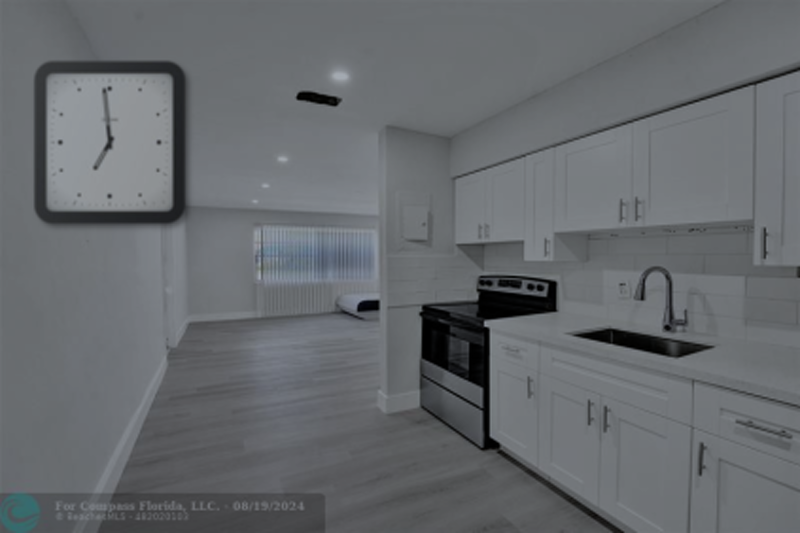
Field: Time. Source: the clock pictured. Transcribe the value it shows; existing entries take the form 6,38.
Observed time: 6,59
